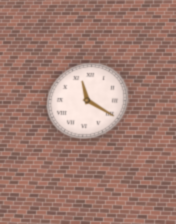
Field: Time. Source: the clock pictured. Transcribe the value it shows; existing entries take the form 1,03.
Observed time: 11,20
